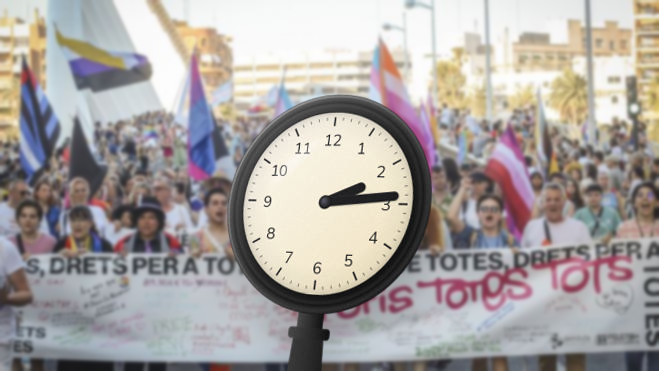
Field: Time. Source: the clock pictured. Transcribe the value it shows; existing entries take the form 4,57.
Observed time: 2,14
